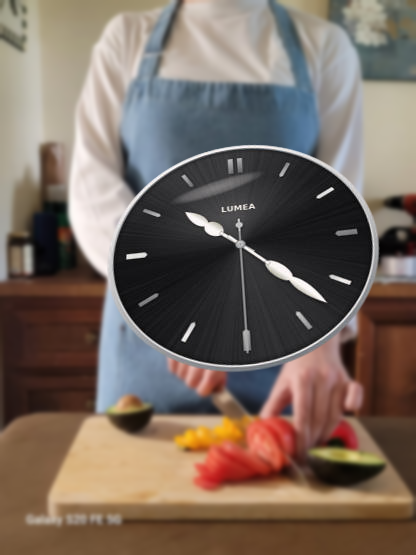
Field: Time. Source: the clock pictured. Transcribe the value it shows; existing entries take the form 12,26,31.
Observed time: 10,22,30
